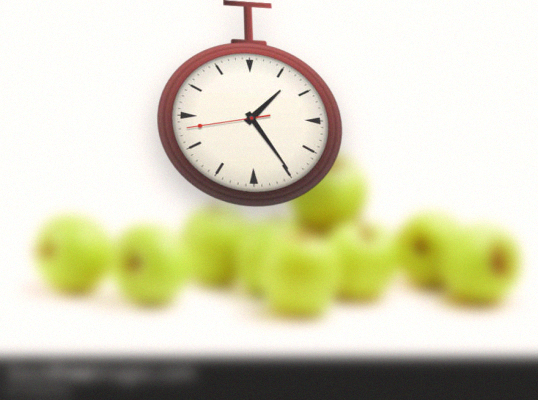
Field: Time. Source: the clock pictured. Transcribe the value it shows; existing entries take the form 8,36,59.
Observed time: 1,24,43
